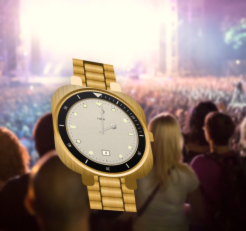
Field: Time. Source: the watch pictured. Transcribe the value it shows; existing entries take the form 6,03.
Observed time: 2,01
